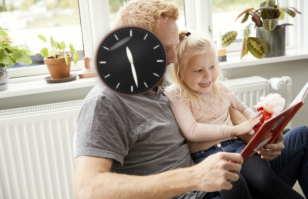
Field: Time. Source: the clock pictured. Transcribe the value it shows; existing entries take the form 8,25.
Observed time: 11,28
